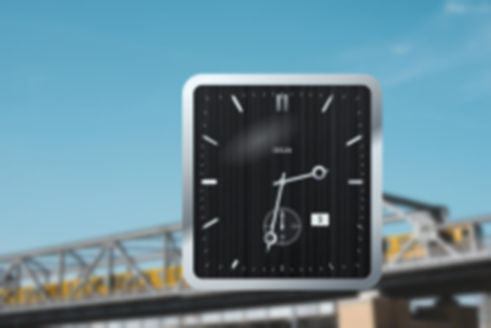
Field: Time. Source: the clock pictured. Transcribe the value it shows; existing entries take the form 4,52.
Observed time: 2,32
